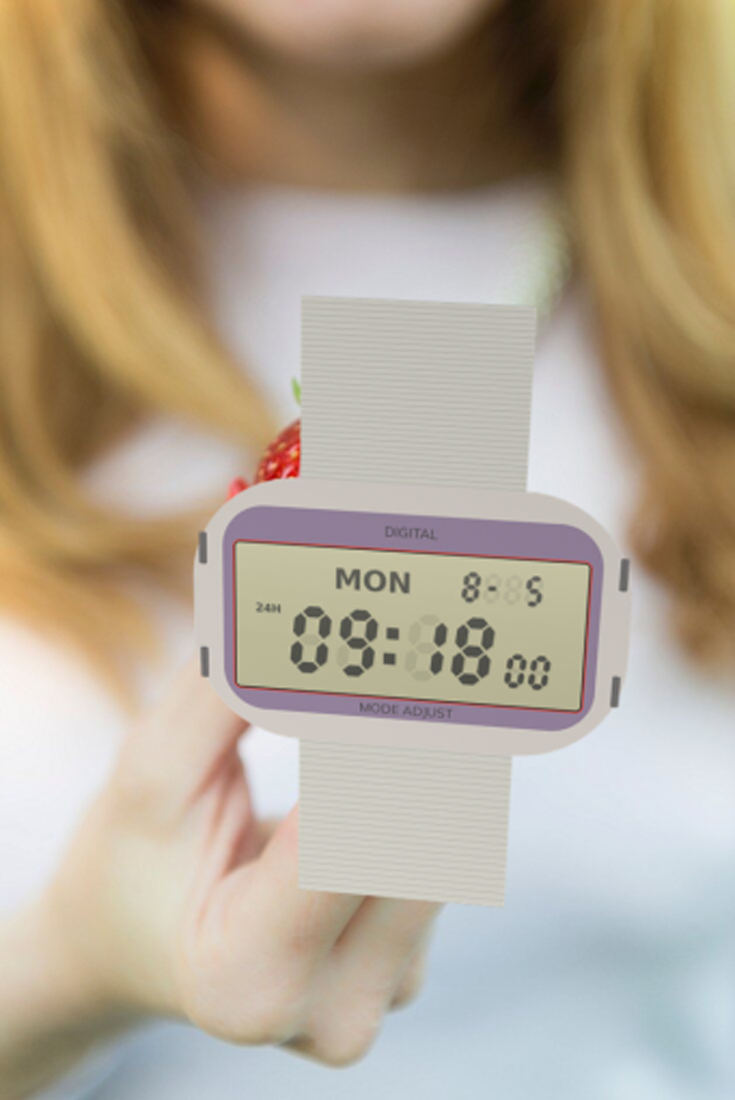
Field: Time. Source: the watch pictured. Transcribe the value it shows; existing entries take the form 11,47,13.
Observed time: 9,18,00
